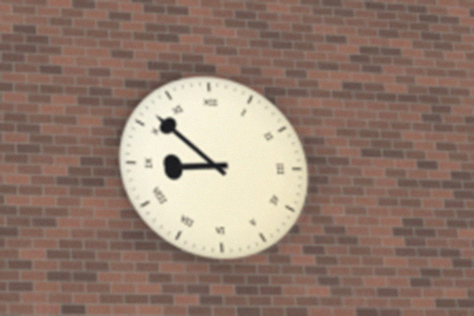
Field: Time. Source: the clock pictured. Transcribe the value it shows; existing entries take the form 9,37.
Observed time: 8,52
